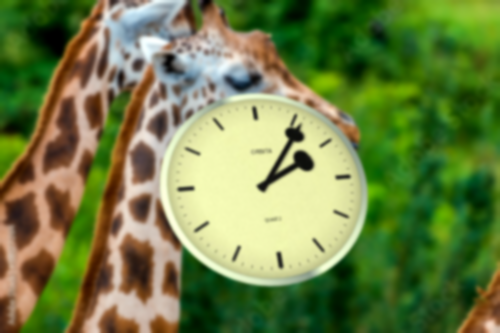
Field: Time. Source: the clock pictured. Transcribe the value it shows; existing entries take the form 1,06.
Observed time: 2,06
